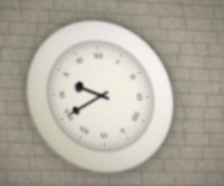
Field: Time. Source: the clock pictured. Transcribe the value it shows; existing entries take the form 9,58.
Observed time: 9,40
